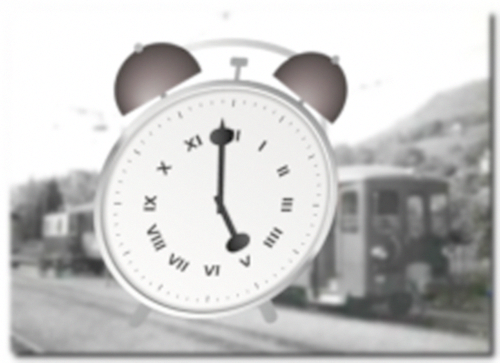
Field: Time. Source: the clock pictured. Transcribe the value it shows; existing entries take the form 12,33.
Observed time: 4,59
